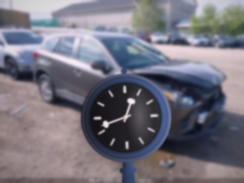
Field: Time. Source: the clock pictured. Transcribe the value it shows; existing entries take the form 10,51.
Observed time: 12,42
